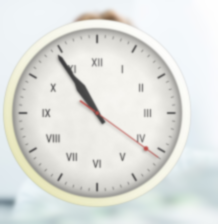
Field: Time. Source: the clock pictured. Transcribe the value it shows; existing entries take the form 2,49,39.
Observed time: 10,54,21
